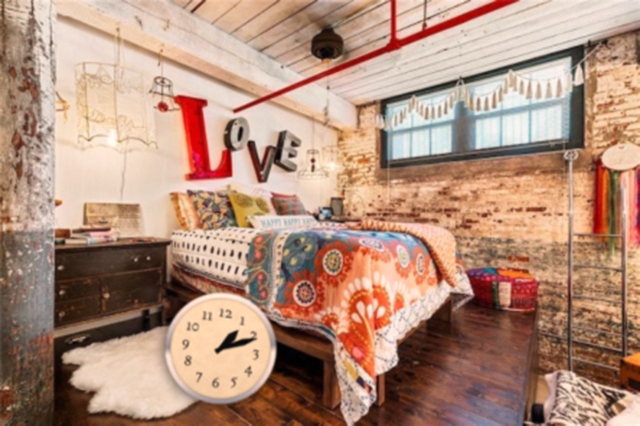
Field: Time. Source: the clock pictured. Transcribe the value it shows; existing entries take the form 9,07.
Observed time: 1,11
